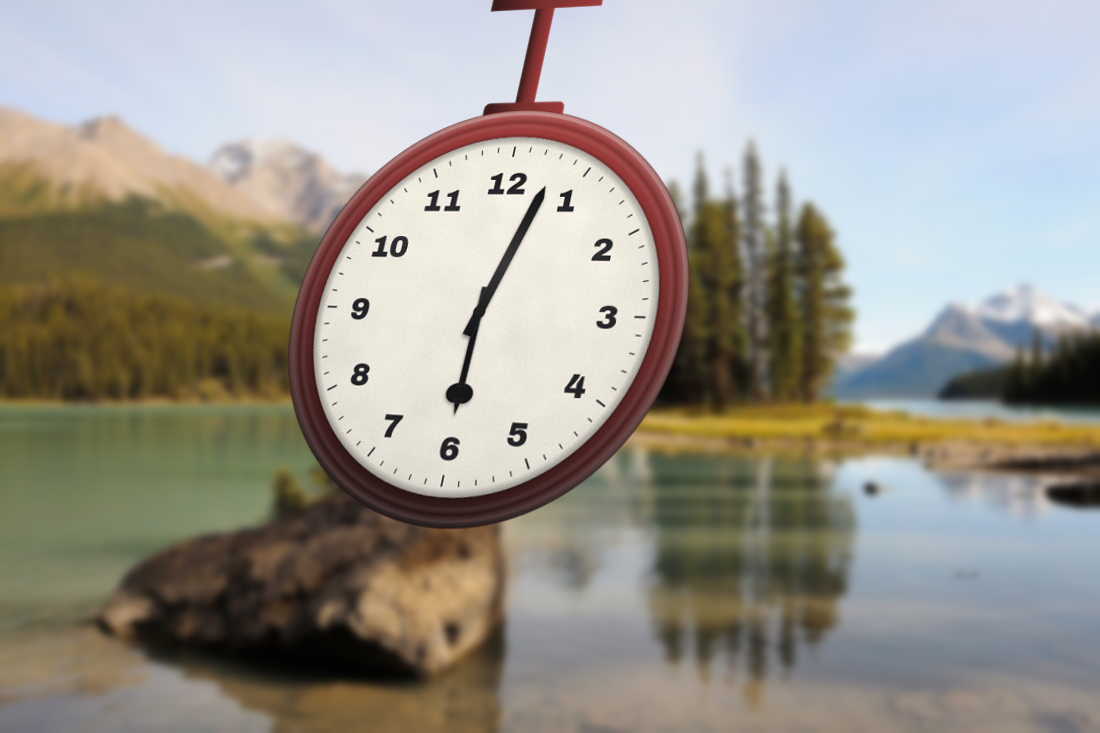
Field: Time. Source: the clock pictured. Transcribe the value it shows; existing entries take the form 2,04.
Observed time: 6,03
